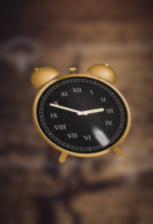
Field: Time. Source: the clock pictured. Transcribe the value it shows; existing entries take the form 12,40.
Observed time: 2,49
